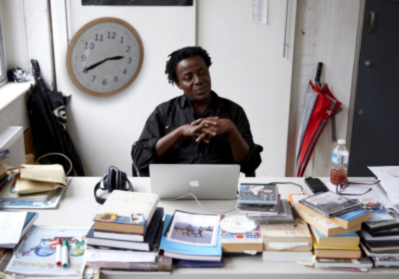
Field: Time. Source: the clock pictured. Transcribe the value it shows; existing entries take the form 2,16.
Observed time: 2,40
